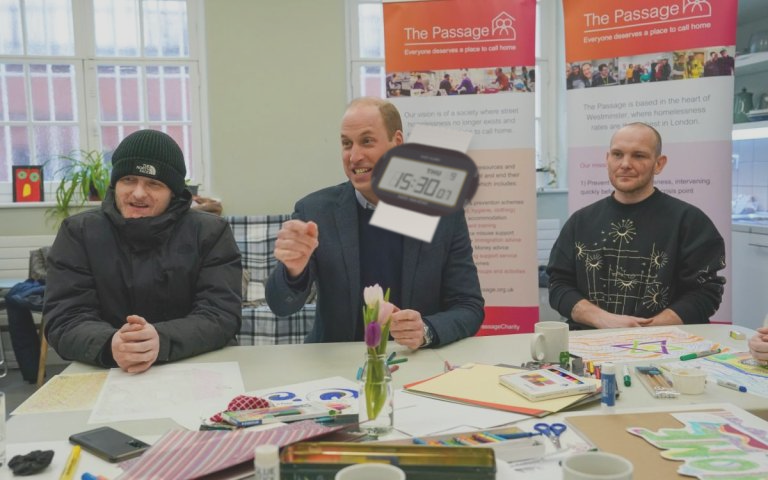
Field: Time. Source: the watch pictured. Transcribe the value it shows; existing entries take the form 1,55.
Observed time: 15,30
